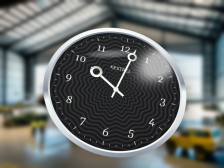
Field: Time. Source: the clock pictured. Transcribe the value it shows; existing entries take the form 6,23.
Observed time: 10,02
